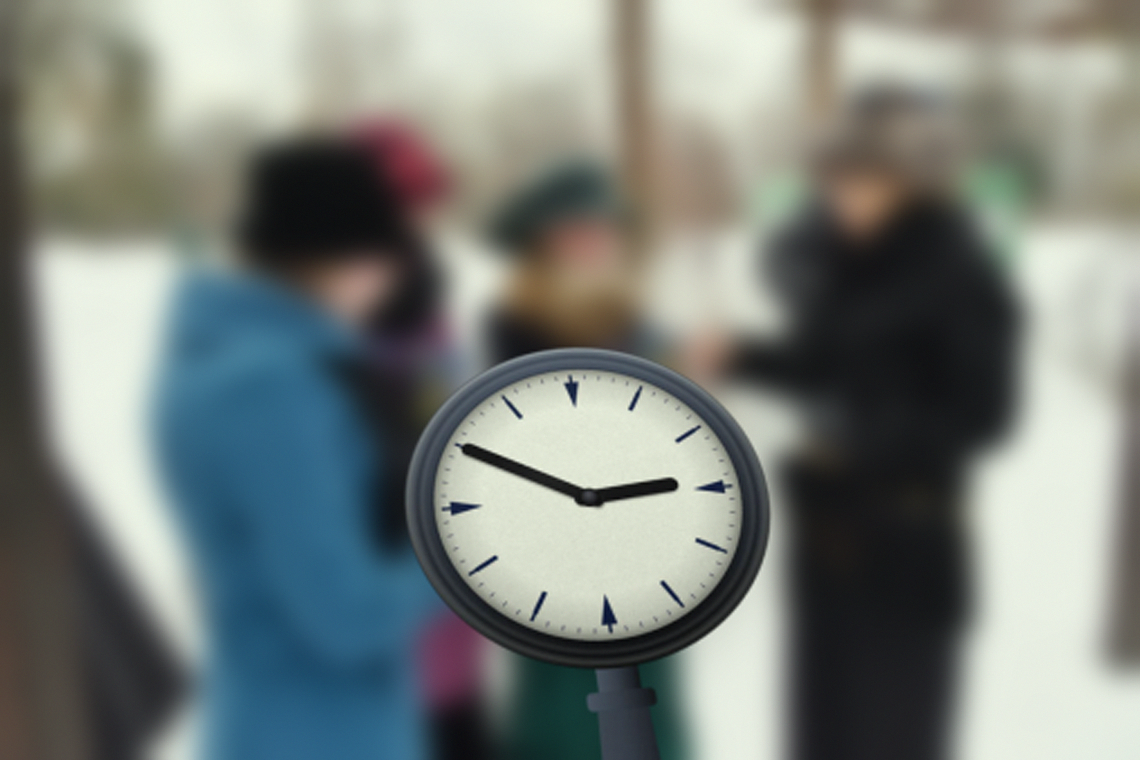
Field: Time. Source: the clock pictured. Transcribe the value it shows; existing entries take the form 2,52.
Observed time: 2,50
